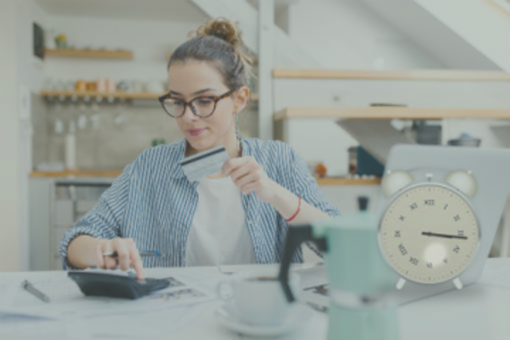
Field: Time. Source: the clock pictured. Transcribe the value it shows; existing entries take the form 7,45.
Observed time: 3,16
